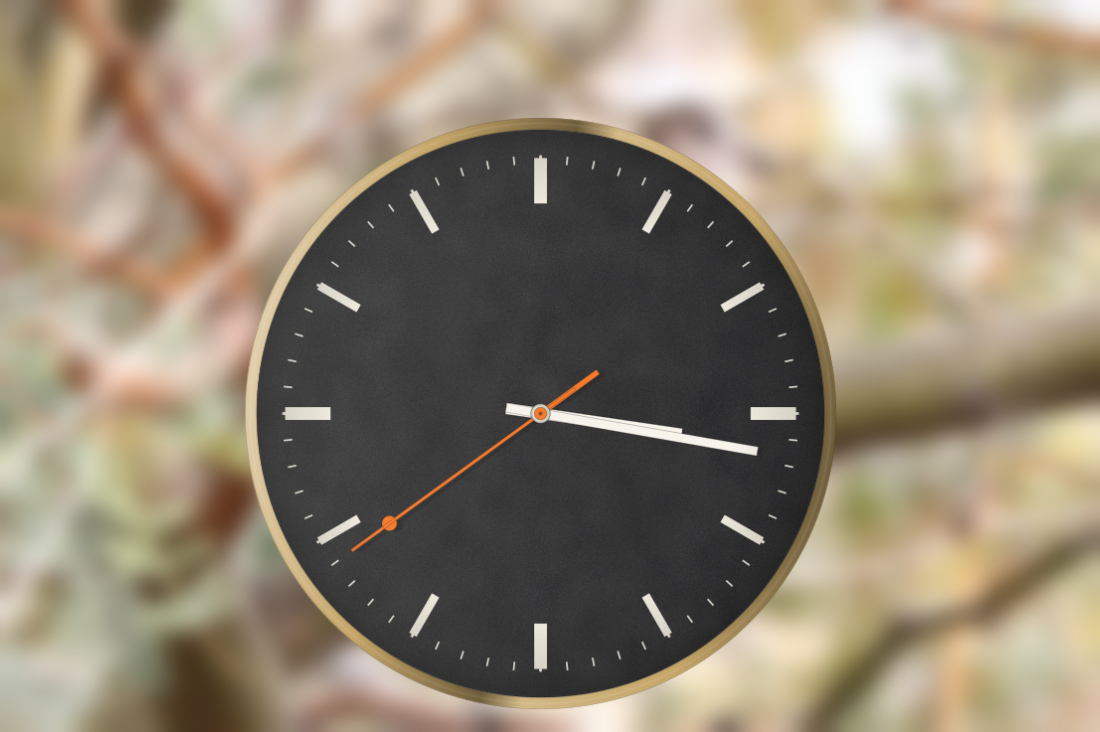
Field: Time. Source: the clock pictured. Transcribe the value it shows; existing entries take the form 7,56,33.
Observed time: 3,16,39
